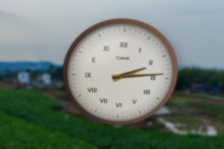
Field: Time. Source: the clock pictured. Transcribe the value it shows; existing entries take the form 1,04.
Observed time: 2,14
